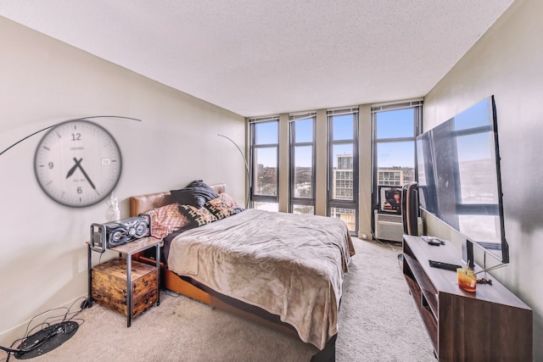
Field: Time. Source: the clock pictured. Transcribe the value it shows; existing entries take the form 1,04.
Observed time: 7,25
